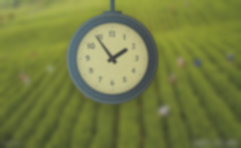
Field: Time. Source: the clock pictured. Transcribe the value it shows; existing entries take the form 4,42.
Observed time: 1,54
